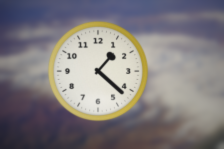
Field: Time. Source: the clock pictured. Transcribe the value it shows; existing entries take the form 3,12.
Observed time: 1,22
